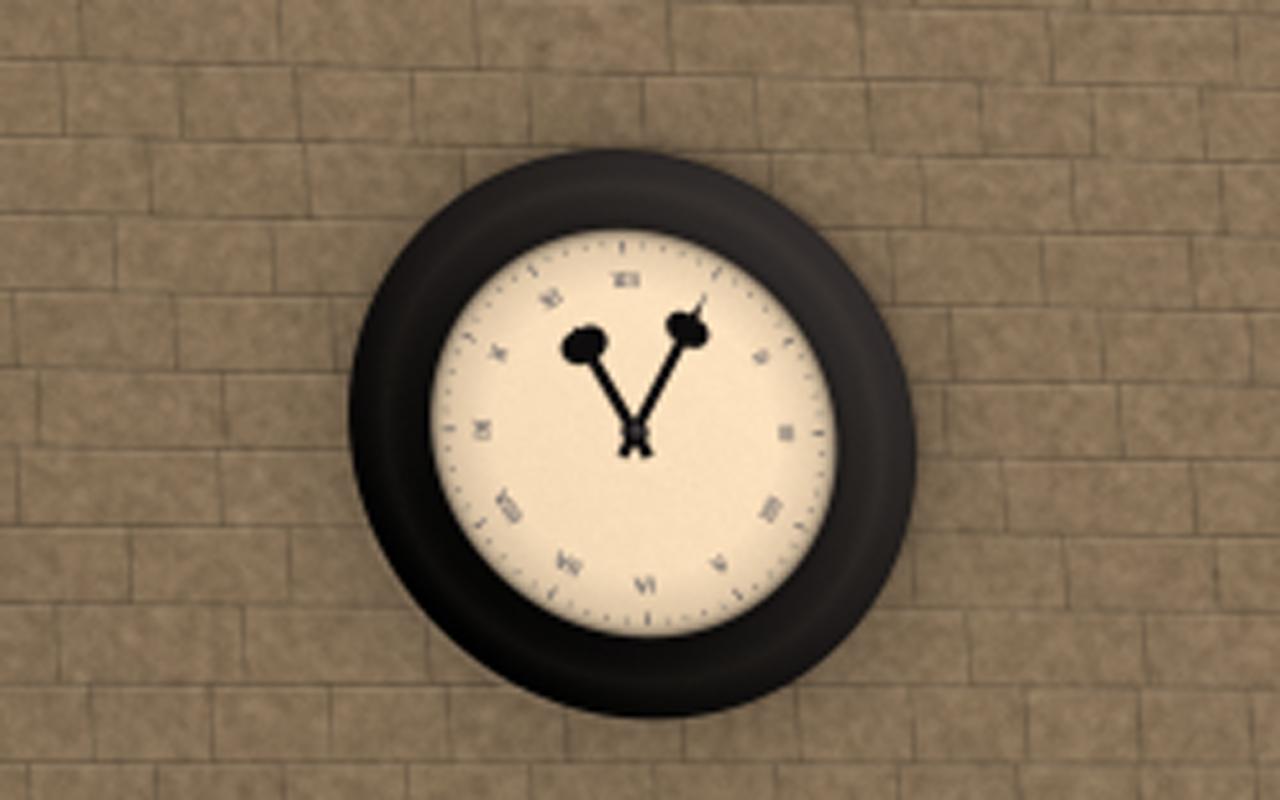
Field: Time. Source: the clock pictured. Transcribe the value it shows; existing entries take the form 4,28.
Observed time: 11,05
